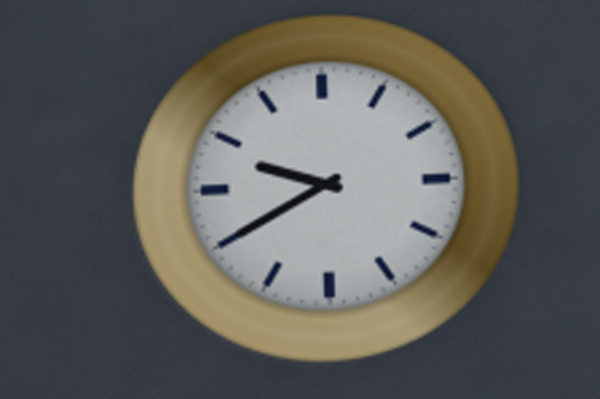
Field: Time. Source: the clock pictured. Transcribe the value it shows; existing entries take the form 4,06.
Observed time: 9,40
